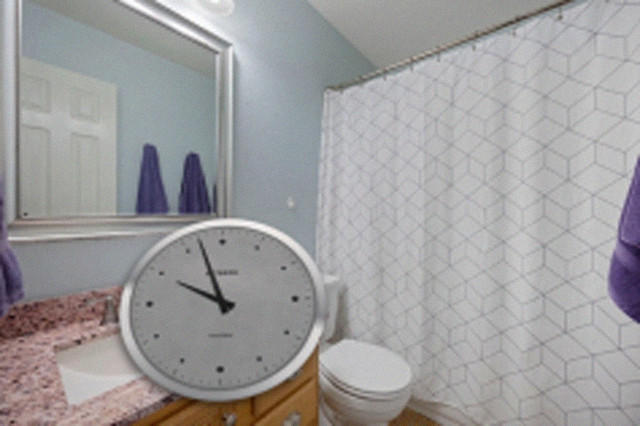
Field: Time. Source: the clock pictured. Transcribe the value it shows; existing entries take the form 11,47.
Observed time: 9,57
